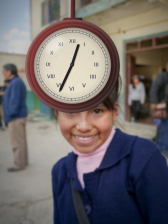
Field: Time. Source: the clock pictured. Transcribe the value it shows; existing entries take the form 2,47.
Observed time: 12,34
